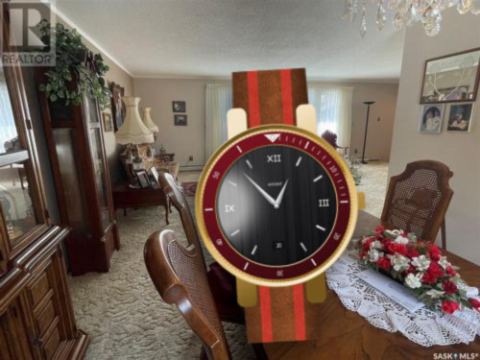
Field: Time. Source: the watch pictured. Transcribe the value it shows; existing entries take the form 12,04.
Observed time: 12,53
